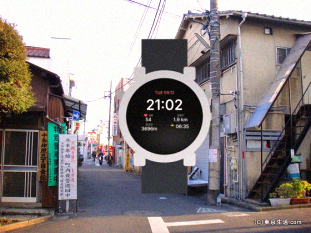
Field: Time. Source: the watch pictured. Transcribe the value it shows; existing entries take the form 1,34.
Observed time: 21,02
